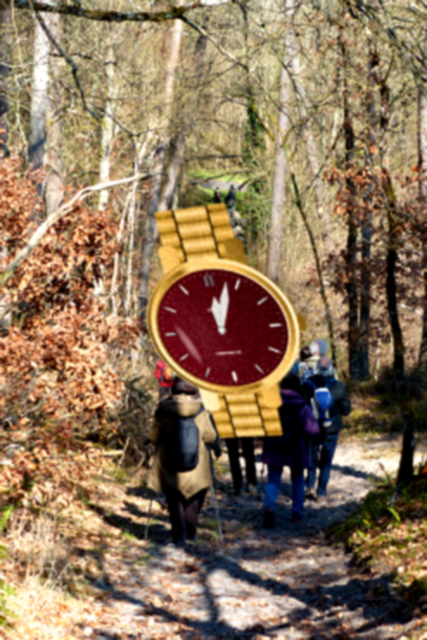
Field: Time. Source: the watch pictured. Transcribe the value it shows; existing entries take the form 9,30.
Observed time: 12,03
